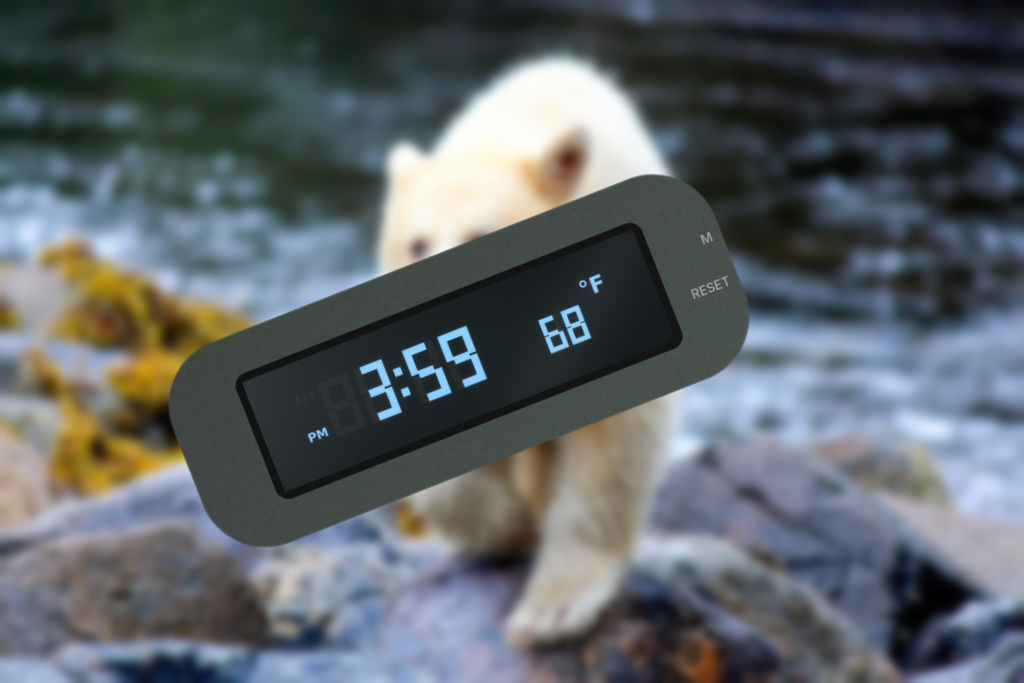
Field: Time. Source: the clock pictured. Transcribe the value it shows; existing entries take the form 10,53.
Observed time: 3,59
